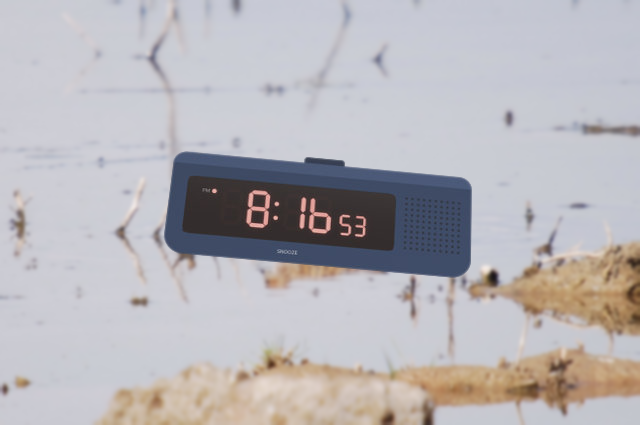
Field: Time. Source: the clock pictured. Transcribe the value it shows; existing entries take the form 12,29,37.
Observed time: 8,16,53
